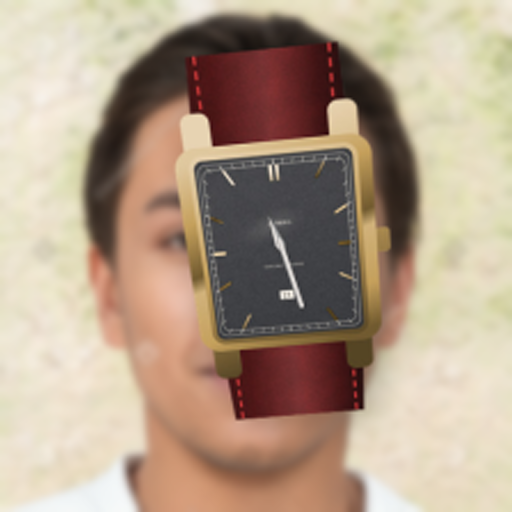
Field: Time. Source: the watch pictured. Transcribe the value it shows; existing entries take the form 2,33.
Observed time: 11,28
